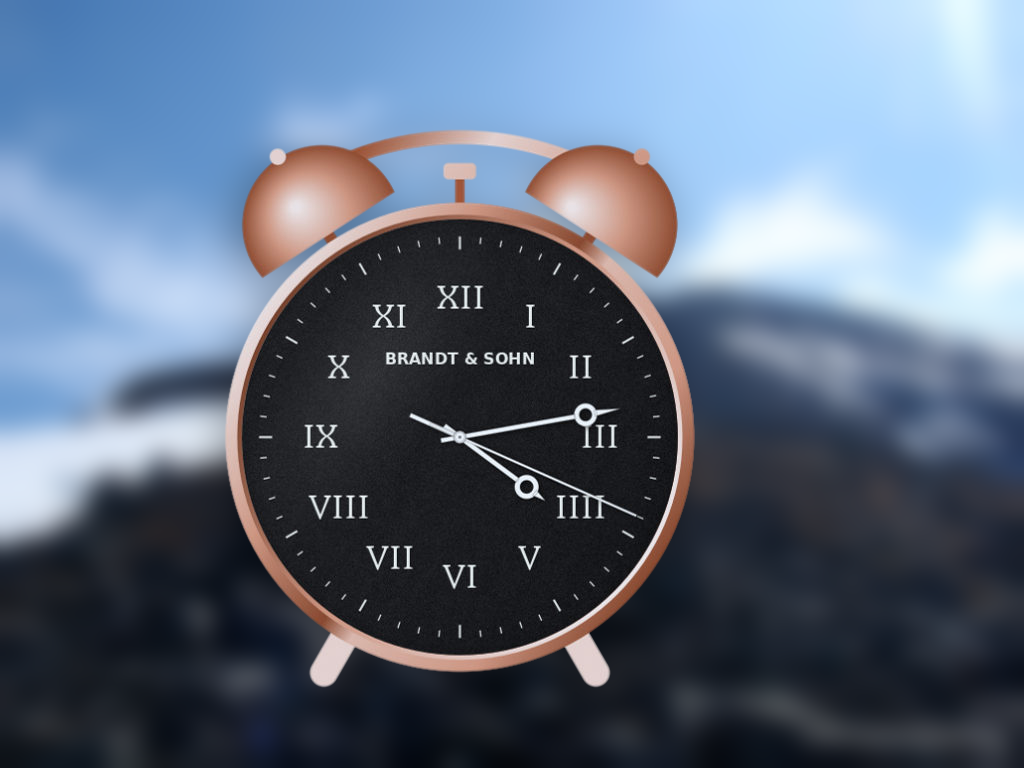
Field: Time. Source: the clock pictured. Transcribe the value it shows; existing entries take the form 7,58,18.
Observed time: 4,13,19
